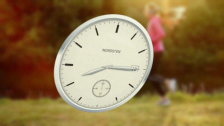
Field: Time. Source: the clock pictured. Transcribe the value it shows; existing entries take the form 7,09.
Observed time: 8,15
